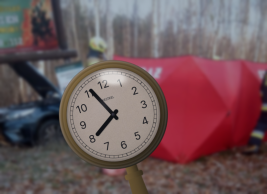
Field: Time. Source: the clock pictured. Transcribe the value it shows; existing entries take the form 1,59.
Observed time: 7,56
